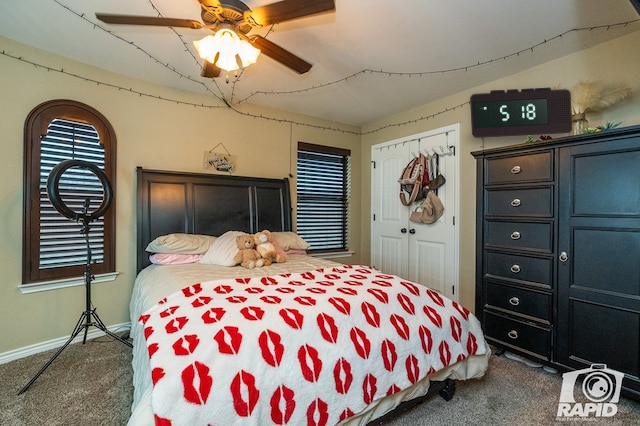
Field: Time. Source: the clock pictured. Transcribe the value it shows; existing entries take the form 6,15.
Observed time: 5,18
